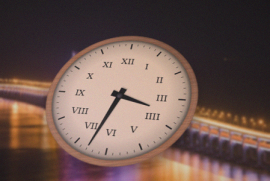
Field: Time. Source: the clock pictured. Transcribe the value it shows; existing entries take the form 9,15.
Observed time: 3,33
